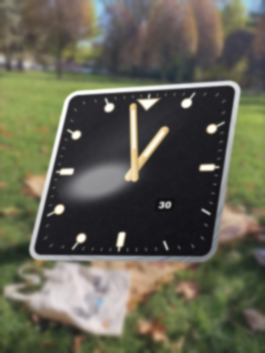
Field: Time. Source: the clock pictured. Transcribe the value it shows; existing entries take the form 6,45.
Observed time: 12,58
